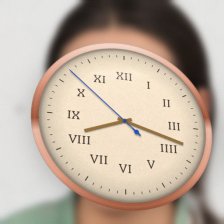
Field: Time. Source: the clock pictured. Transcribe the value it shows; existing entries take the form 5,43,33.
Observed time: 8,17,52
